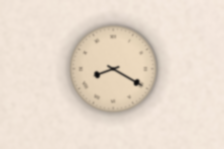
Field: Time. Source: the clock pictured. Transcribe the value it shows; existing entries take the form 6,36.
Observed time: 8,20
